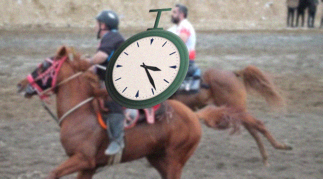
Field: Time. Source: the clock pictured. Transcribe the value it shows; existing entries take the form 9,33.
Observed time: 3,24
